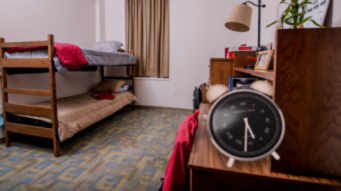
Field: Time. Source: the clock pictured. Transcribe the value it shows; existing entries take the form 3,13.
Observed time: 5,32
